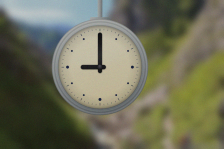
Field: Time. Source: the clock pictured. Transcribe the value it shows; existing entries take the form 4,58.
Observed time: 9,00
